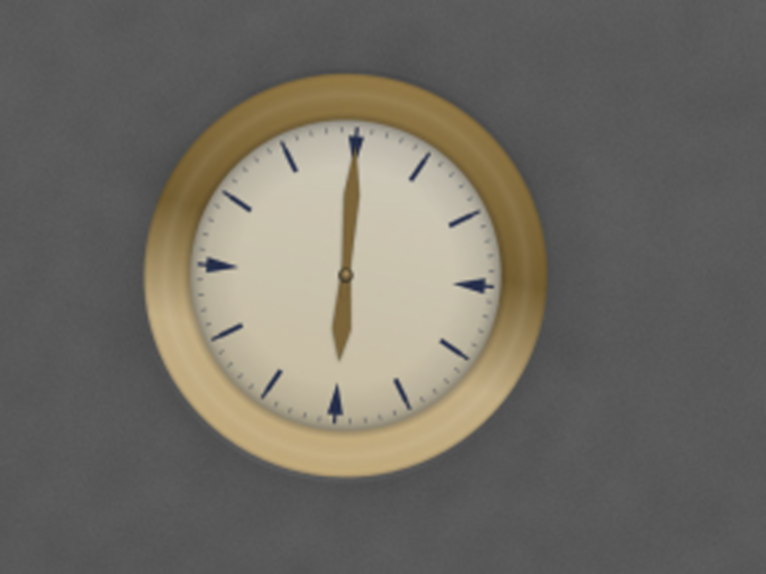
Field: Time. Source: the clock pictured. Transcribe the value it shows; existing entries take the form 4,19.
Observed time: 6,00
